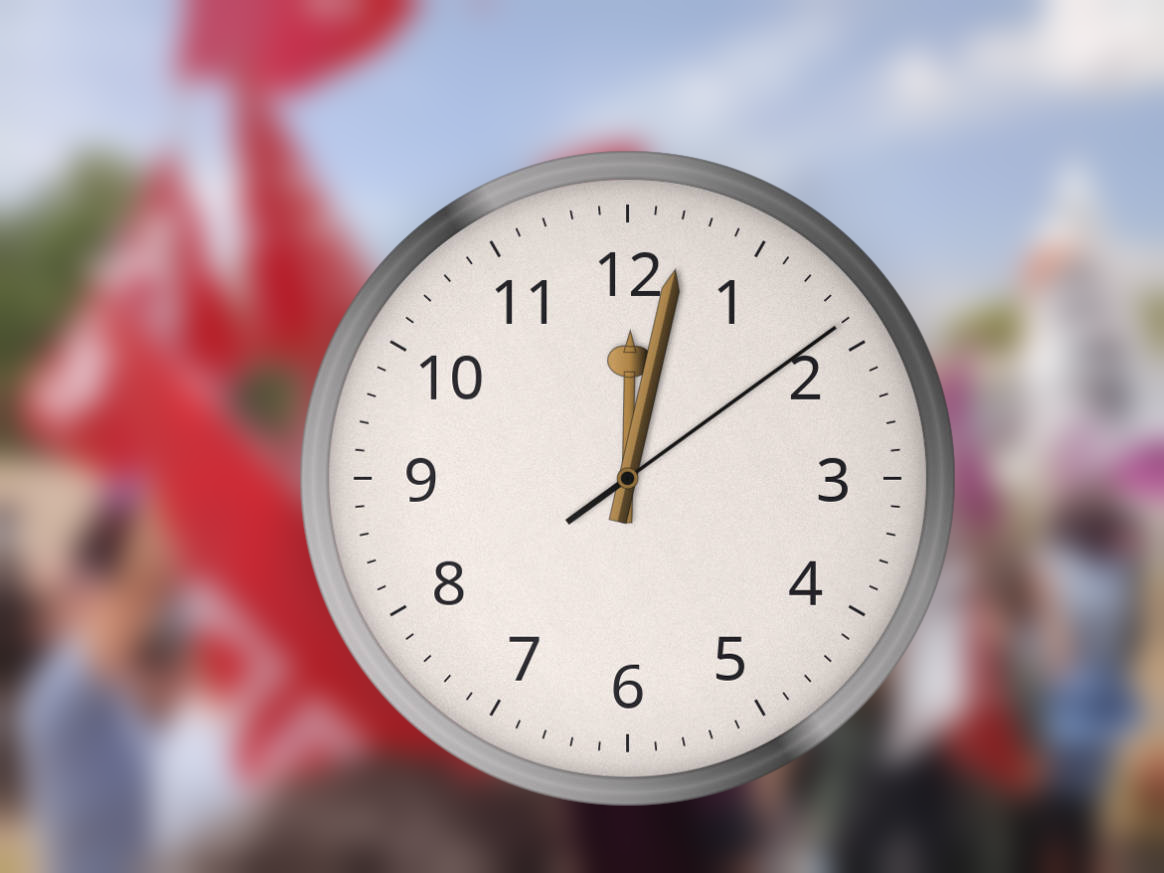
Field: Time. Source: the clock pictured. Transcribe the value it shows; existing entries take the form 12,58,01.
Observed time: 12,02,09
